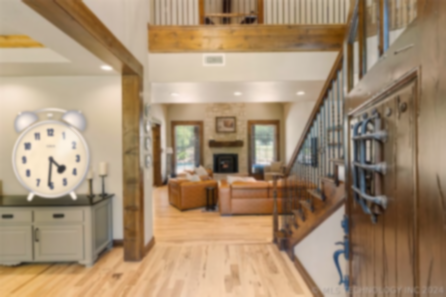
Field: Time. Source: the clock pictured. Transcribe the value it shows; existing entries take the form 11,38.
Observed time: 4,31
